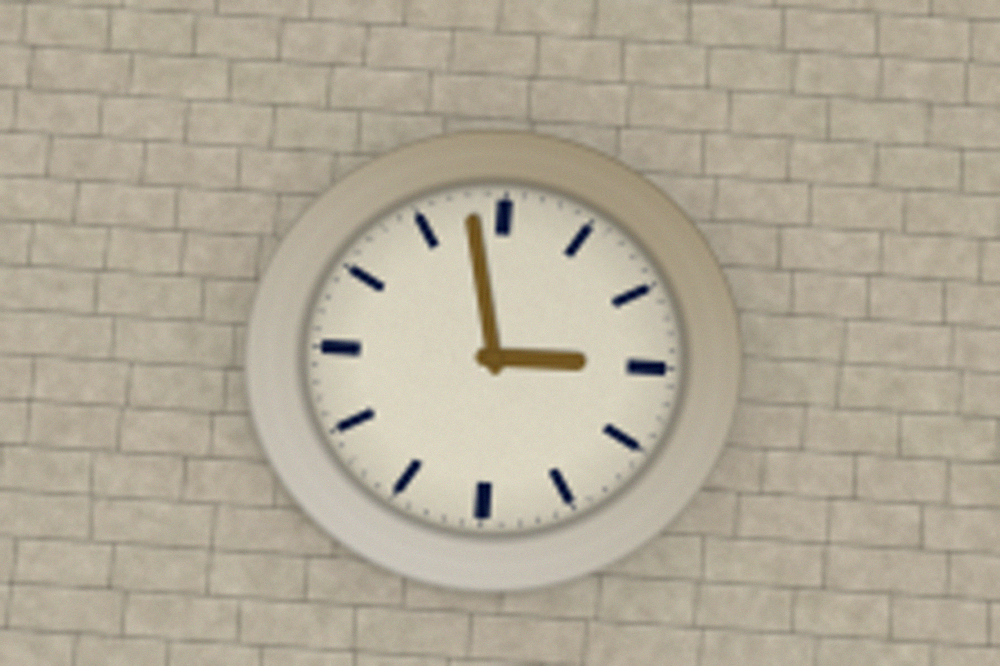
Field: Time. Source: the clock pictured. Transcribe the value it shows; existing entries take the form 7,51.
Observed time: 2,58
